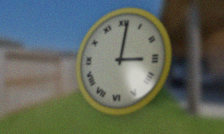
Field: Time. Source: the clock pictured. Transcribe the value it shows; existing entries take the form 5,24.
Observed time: 3,01
